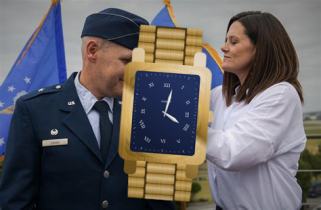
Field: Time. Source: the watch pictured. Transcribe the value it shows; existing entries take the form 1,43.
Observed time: 4,02
